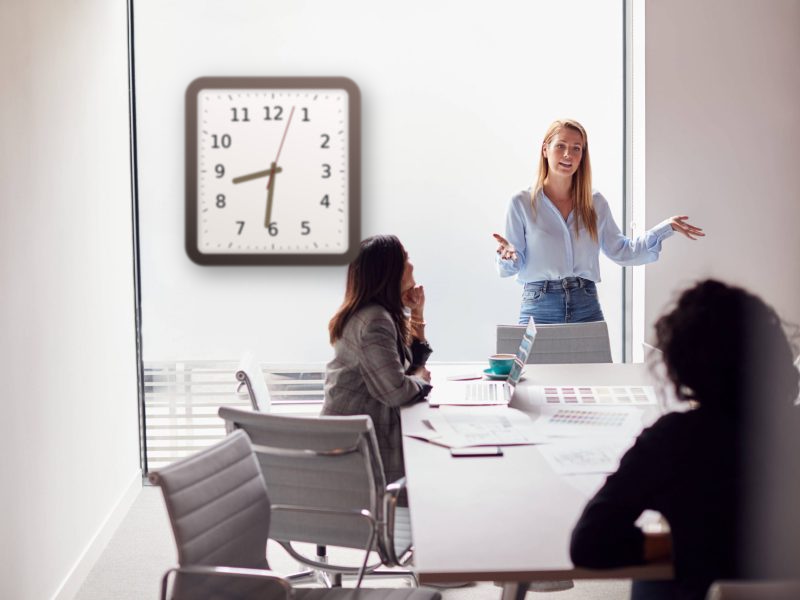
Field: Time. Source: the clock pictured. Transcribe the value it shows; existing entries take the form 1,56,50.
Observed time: 8,31,03
